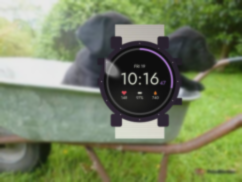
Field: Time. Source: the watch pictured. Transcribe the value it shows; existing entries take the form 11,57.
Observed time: 10,16
